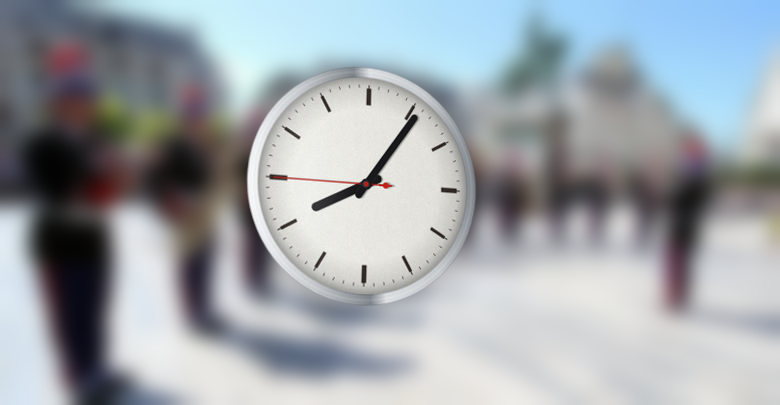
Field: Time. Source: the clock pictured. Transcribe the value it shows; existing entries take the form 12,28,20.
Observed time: 8,05,45
